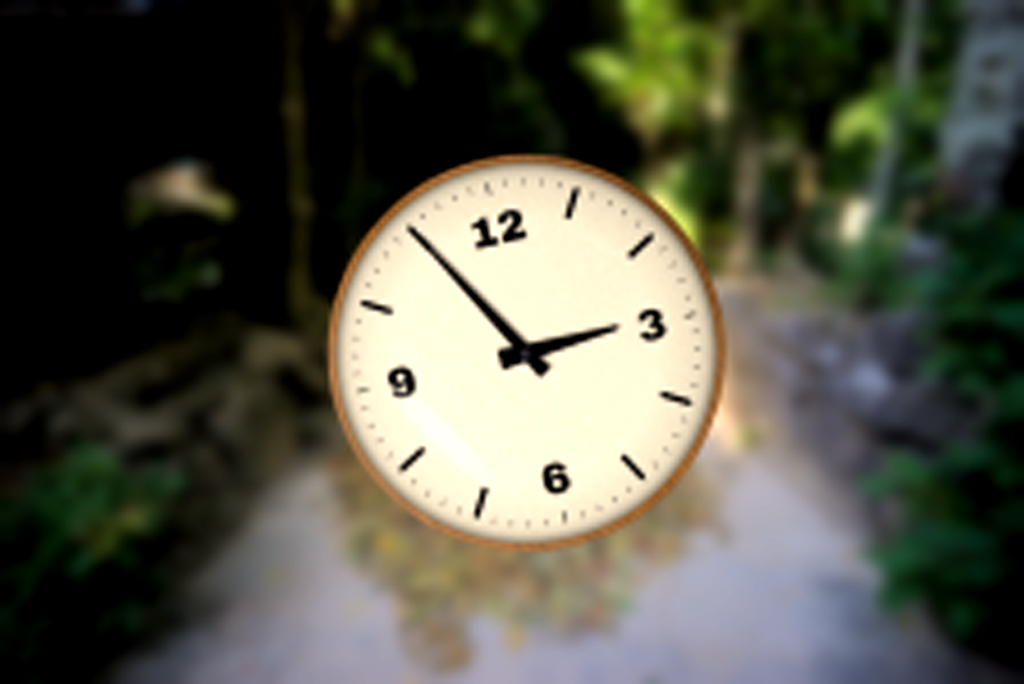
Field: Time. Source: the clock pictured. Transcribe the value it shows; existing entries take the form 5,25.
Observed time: 2,55
